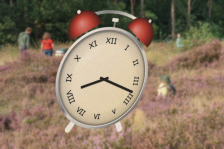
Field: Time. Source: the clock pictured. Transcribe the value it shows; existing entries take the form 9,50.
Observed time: 8,18
